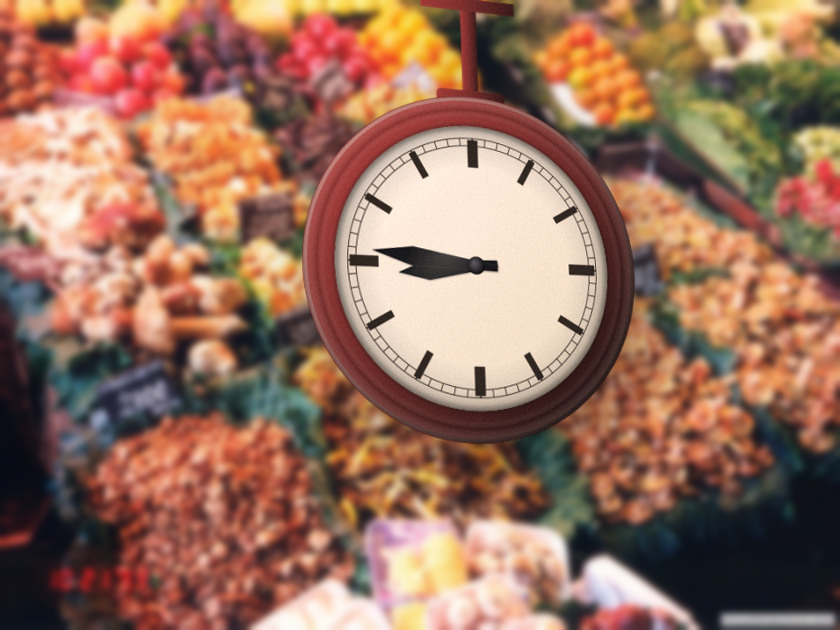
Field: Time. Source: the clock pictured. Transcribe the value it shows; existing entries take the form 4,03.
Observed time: 8,46
